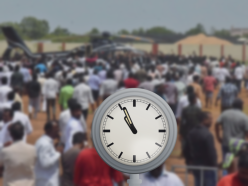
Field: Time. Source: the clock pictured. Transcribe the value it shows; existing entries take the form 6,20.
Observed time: 10,56
